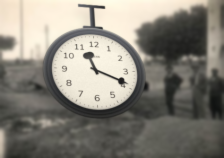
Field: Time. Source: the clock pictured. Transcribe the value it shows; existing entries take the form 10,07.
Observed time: 11,19
